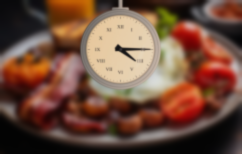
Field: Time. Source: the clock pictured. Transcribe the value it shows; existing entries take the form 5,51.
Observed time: 4,15
